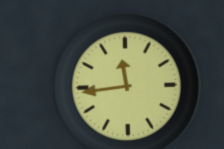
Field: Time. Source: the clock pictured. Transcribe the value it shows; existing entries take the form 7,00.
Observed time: 11,44
